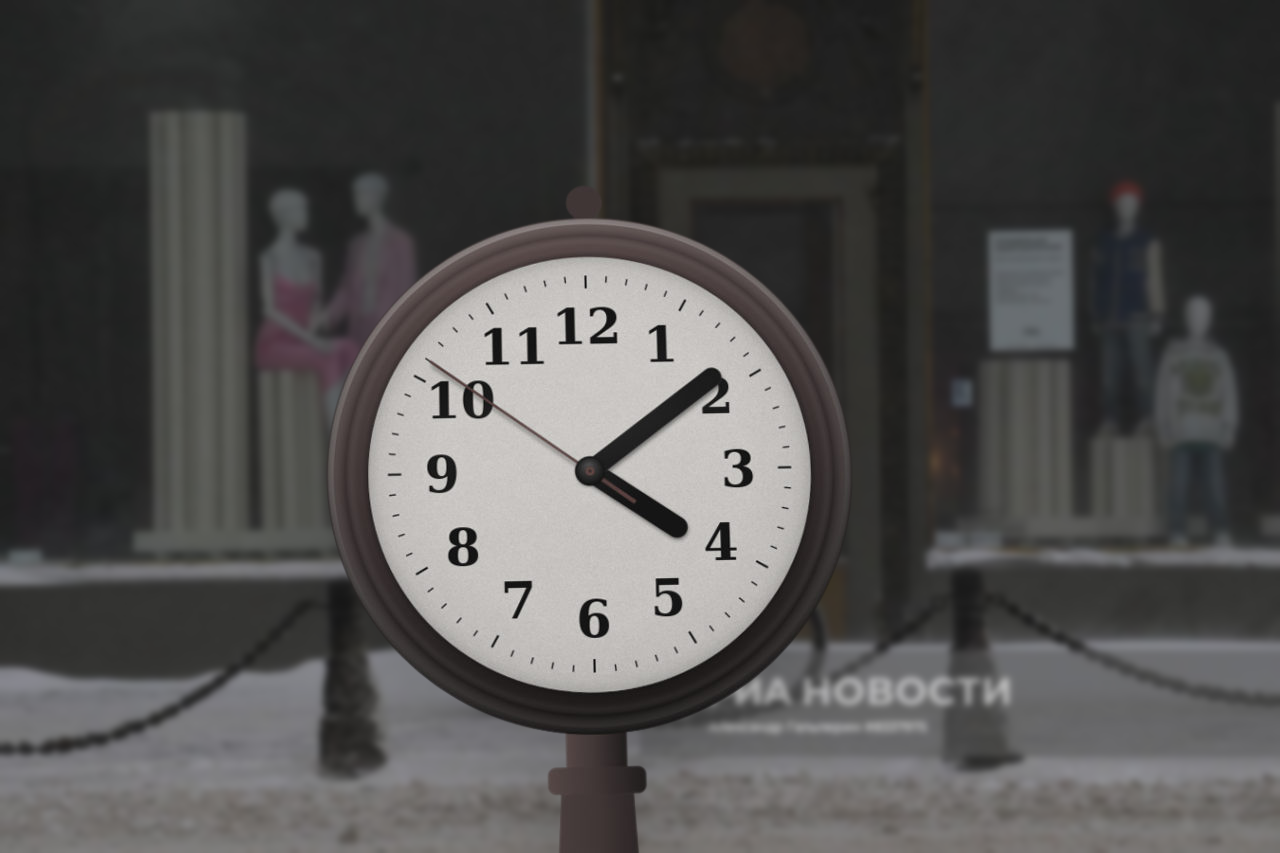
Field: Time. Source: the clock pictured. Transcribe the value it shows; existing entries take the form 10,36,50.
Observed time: 4,08,51
